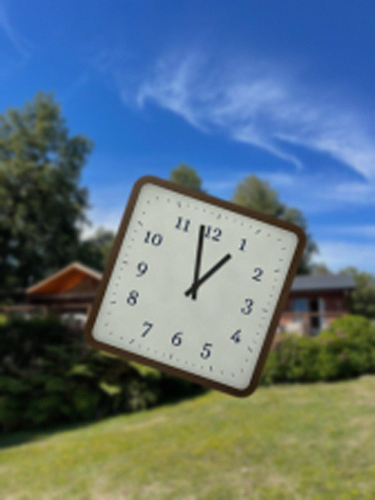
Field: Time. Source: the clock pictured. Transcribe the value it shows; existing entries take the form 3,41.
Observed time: 12,58
